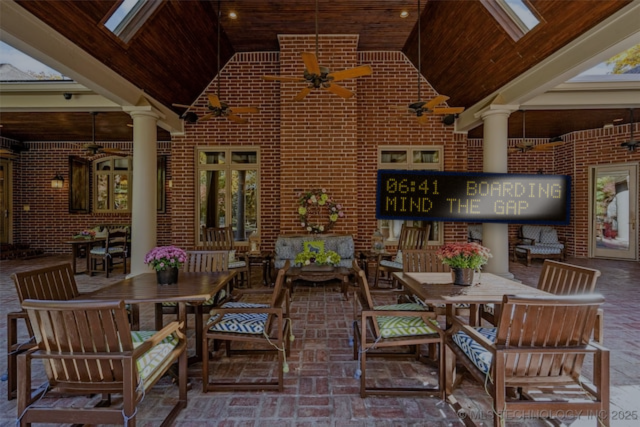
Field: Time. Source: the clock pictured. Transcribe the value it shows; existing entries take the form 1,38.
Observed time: 6,41
